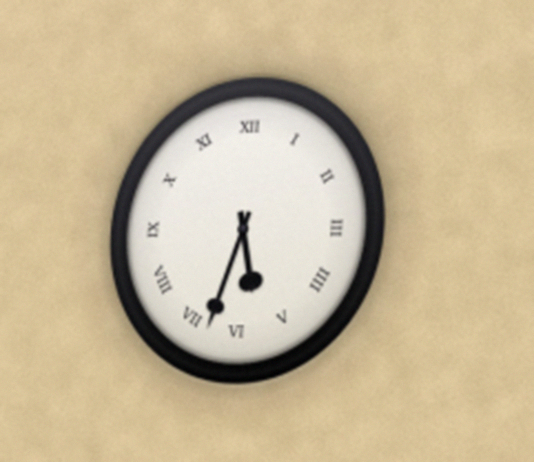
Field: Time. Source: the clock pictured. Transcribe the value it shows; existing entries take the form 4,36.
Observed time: 5,33
